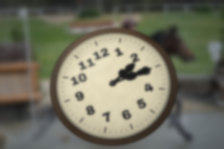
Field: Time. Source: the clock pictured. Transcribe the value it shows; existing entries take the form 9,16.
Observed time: 2,15
